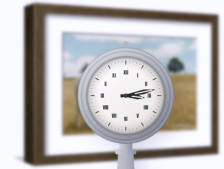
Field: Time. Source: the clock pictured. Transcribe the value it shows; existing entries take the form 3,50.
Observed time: 3,13
